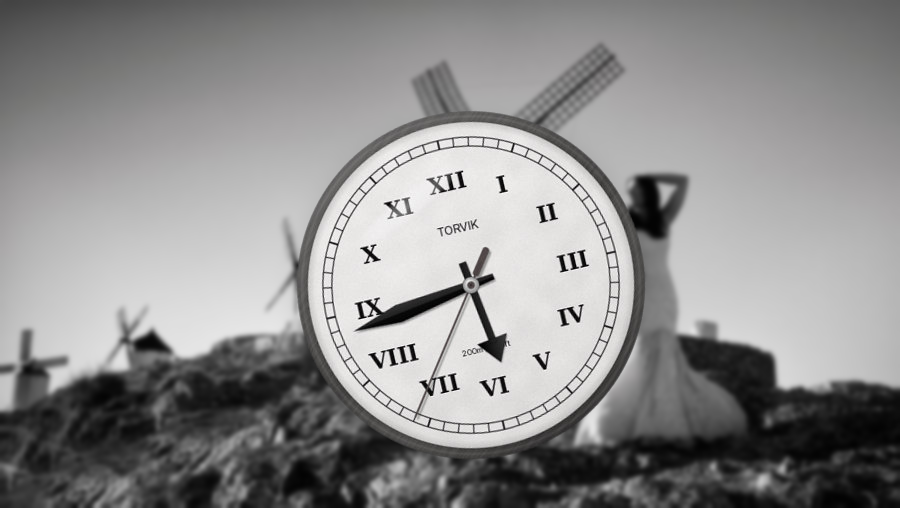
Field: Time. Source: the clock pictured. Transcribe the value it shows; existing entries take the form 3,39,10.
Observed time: 5,43,36
